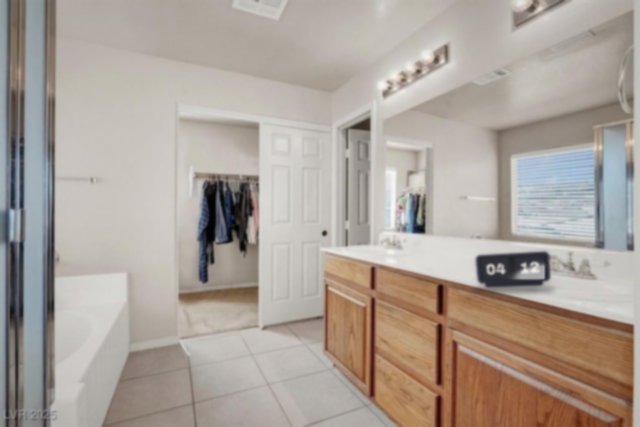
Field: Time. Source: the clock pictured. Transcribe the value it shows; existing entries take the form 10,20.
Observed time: 4,12
